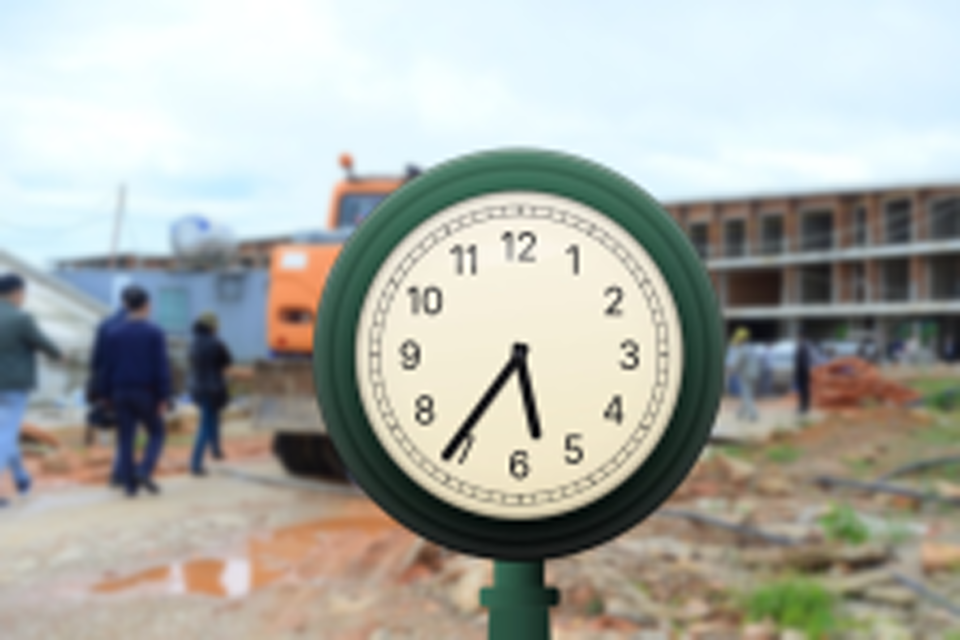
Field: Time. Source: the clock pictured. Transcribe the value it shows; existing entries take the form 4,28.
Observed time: 5,36
